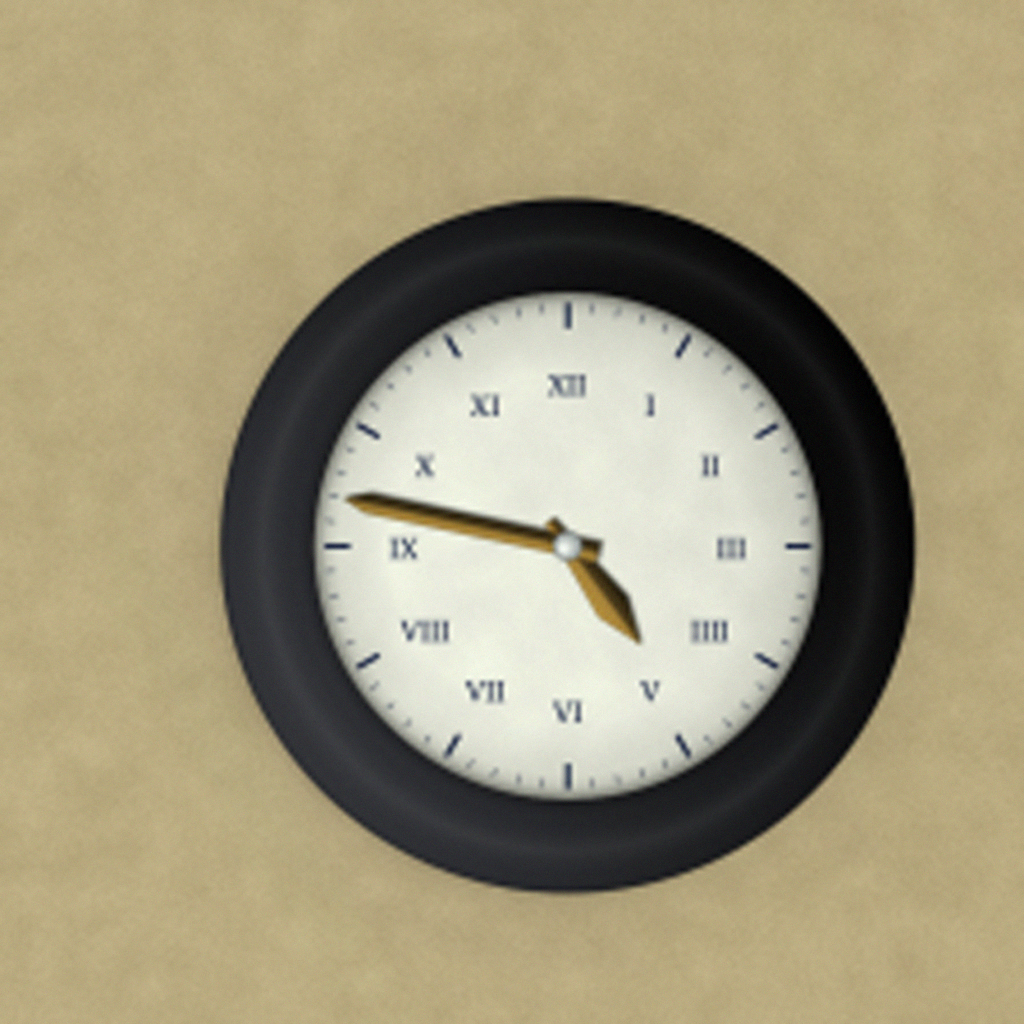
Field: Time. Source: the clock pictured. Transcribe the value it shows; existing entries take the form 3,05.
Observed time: 4,47
